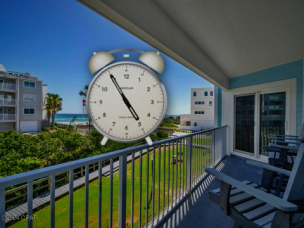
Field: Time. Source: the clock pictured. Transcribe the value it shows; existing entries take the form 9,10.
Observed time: 4,55
